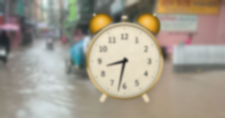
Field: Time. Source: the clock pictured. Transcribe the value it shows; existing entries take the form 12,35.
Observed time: 8,32
